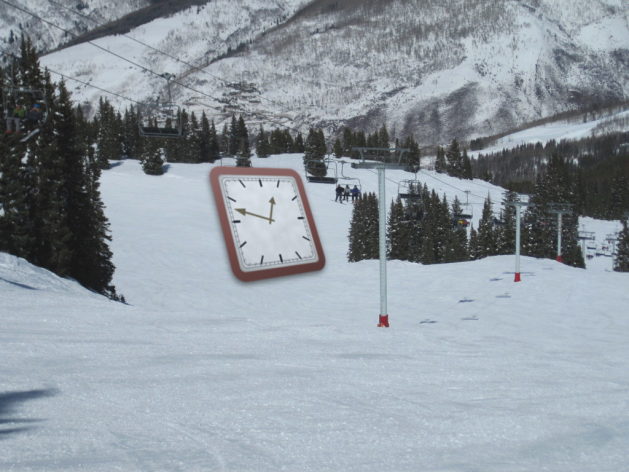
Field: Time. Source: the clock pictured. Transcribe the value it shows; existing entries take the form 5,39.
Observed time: 12,48
